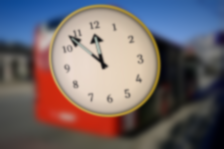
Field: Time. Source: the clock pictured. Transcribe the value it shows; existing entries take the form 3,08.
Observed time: 11,53
